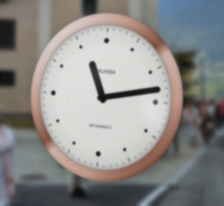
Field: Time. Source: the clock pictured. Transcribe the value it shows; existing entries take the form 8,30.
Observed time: 11,13
